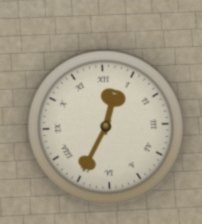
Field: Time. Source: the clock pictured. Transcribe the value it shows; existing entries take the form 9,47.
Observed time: 12,35
